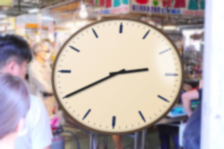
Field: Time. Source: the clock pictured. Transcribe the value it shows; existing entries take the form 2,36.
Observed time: 2,40
